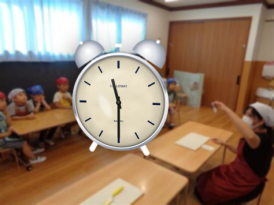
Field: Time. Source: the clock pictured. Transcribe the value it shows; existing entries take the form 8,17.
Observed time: 11,30
